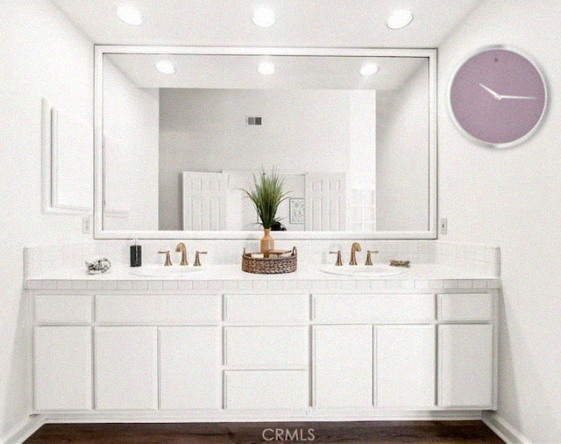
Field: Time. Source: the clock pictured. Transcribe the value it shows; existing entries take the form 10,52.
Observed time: 10,16
